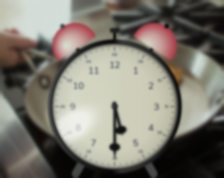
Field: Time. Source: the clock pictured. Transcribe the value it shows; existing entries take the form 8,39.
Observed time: 5,30
